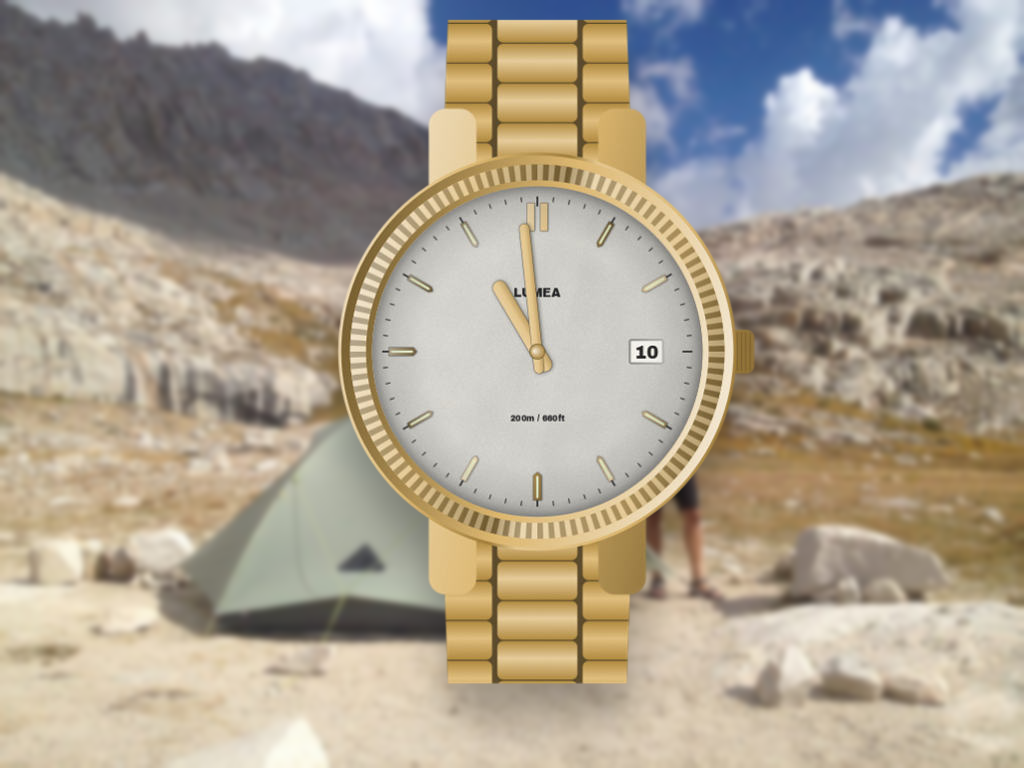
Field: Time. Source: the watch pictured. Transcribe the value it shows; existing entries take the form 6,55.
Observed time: 10,59
